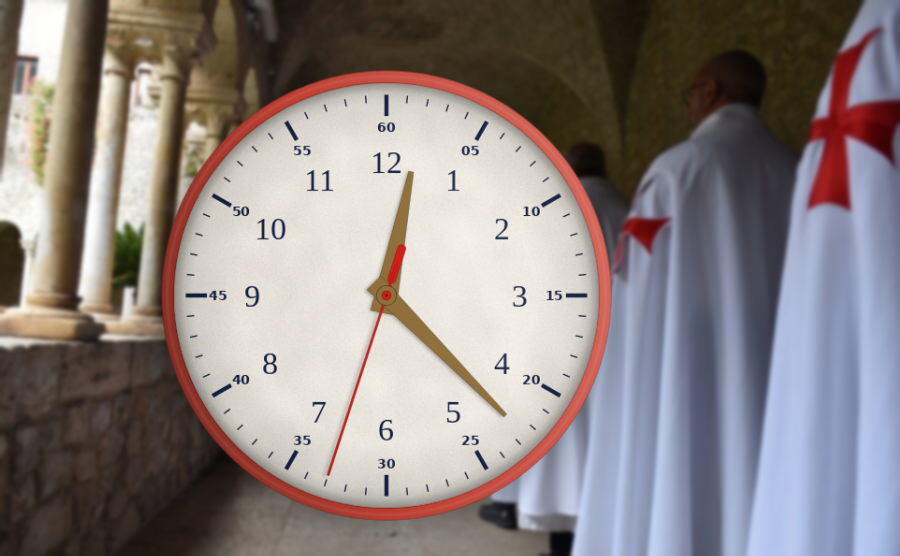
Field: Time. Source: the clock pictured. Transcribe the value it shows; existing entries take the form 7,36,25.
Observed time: 12,22,33
